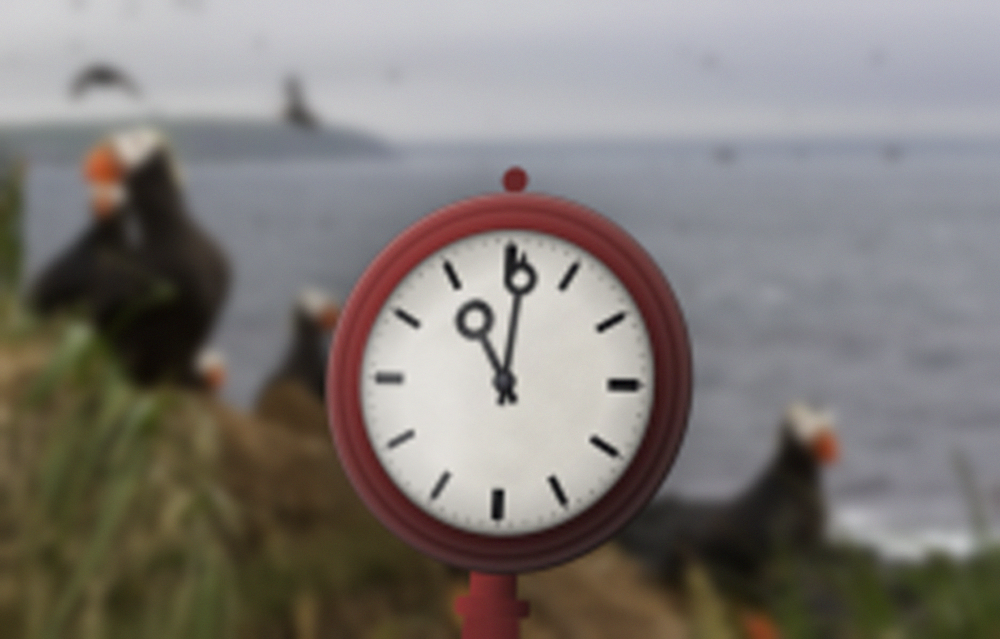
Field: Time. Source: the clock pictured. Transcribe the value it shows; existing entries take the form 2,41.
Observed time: 11,01
